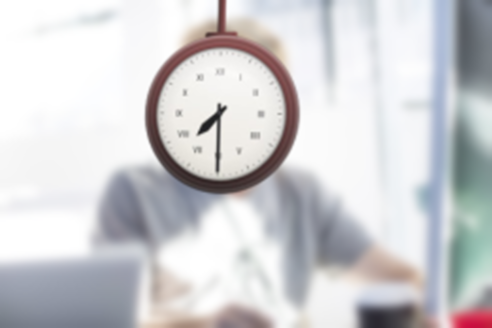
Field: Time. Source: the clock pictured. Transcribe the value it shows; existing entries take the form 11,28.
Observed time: 7,30
